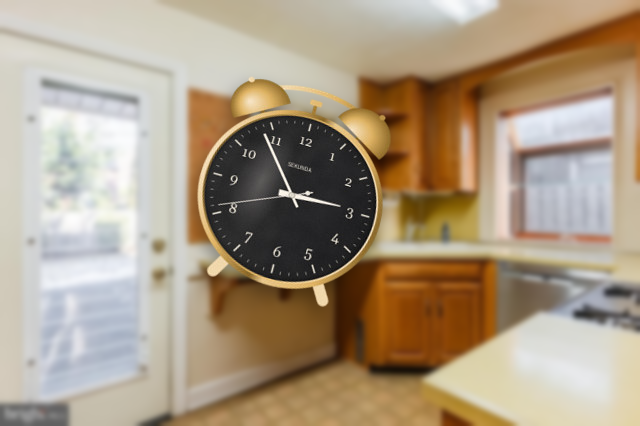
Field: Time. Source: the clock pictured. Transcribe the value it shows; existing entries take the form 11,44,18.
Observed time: 2,53,41
